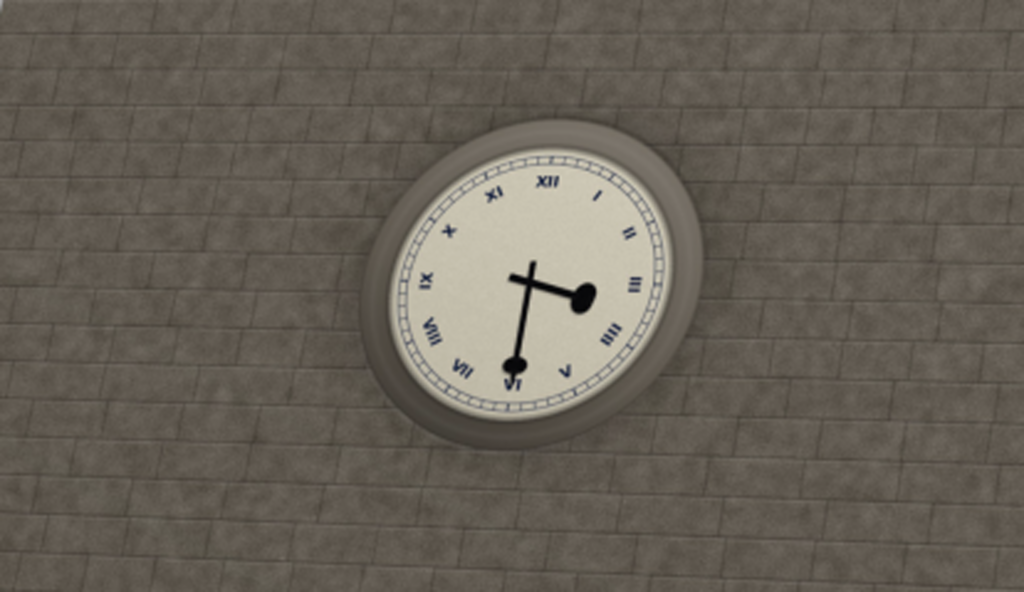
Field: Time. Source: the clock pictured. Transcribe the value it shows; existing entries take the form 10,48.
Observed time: 3,30
